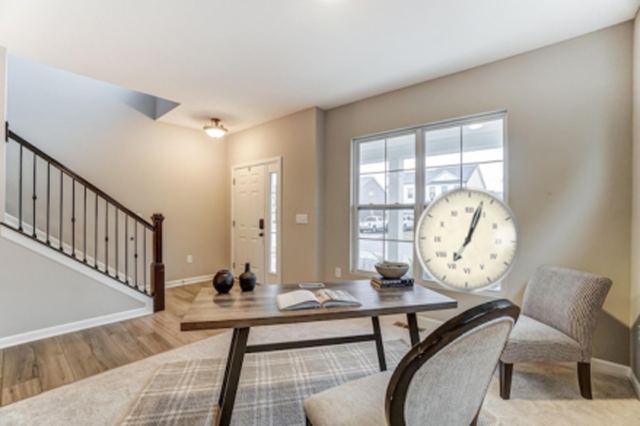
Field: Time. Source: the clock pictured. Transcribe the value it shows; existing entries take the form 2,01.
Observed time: 7,03
